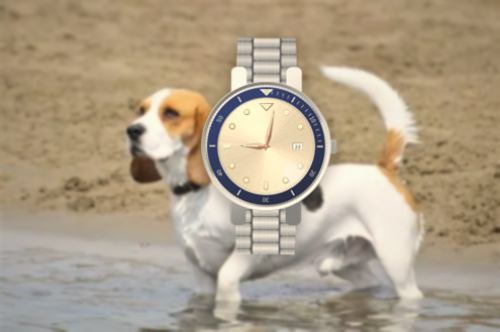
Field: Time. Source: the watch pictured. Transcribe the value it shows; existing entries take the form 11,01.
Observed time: 9,02
